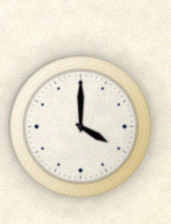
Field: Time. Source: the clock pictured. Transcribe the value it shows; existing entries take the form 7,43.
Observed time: 4,00
